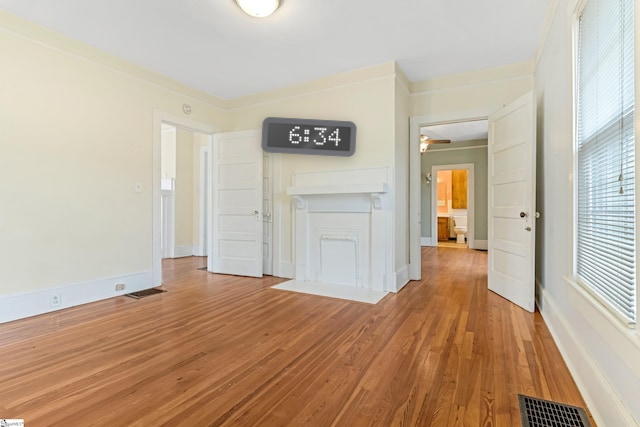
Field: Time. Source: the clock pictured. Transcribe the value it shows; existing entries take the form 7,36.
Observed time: 6,34
